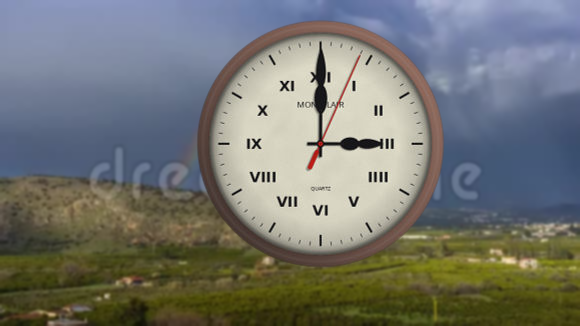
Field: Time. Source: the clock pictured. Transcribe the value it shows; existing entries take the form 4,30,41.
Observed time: 3,00,04
